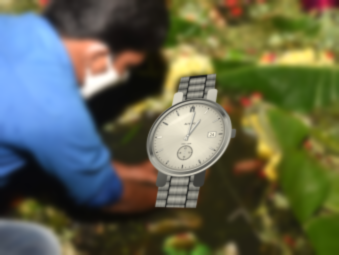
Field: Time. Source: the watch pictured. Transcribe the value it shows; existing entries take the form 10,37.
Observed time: 1,01
